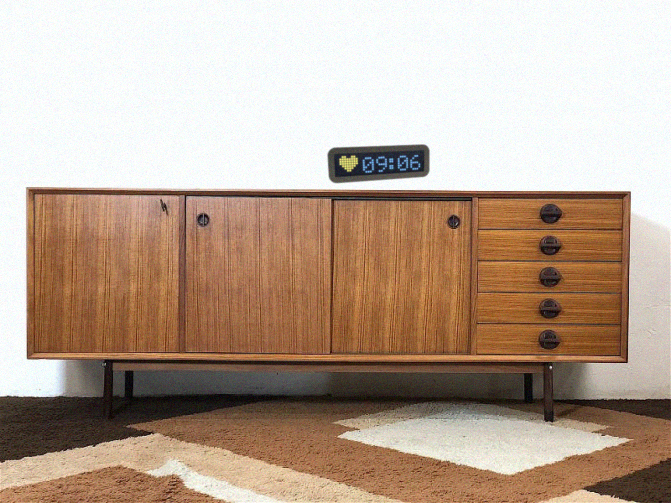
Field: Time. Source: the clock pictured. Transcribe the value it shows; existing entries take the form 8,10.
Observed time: 9,06
